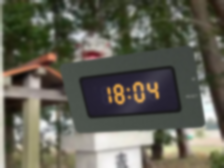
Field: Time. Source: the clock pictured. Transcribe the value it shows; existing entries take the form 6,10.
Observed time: 18,04
